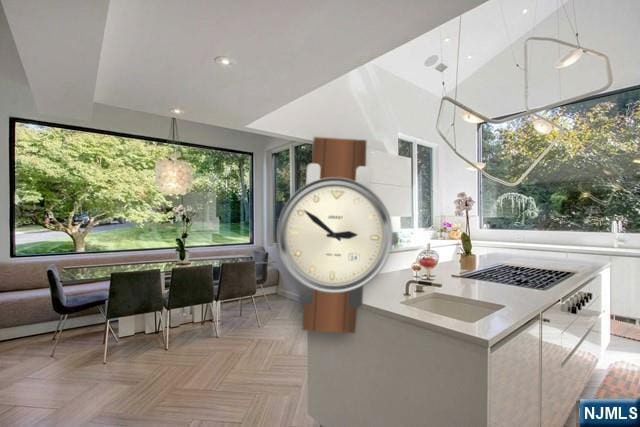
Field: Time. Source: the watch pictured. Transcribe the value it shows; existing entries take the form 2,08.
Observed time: 2,51
